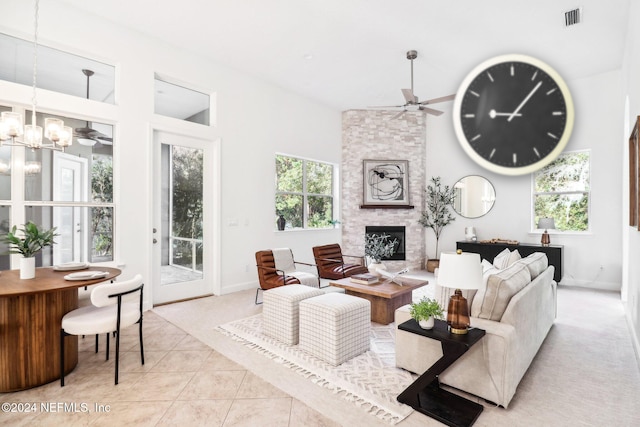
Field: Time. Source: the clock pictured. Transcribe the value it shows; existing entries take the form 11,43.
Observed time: 9,07
